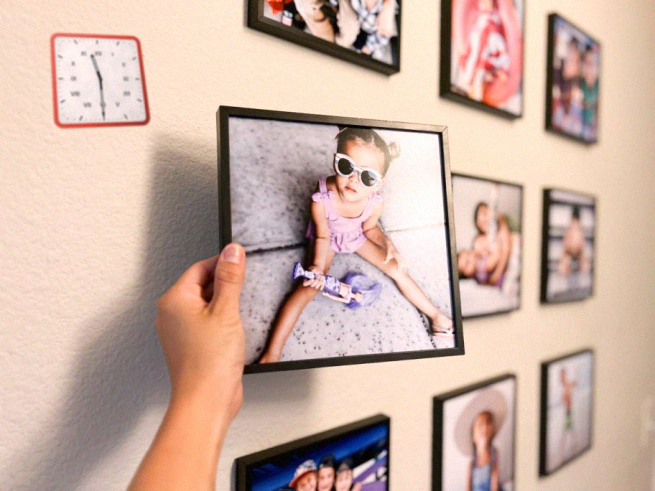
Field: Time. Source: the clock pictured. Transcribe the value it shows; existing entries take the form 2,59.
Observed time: 11,30
